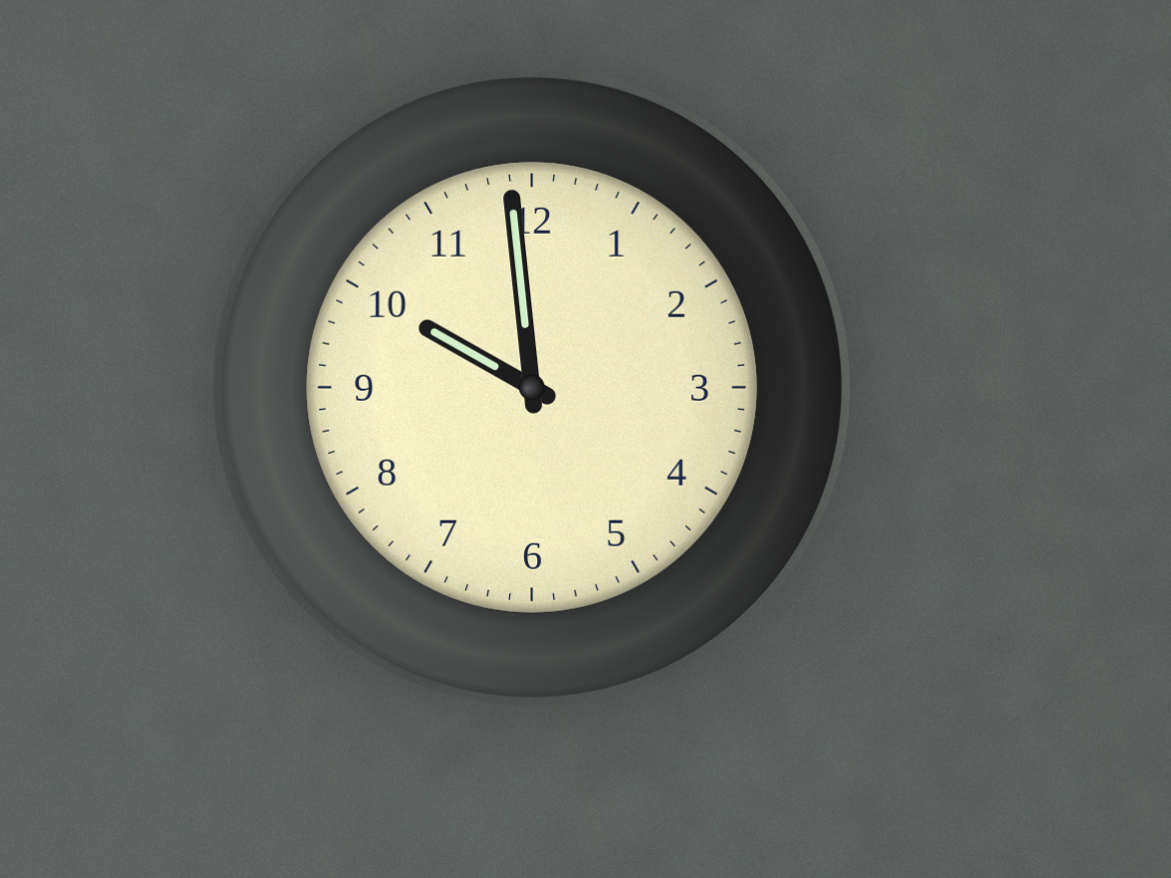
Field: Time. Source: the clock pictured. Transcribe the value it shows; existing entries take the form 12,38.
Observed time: 9,59
